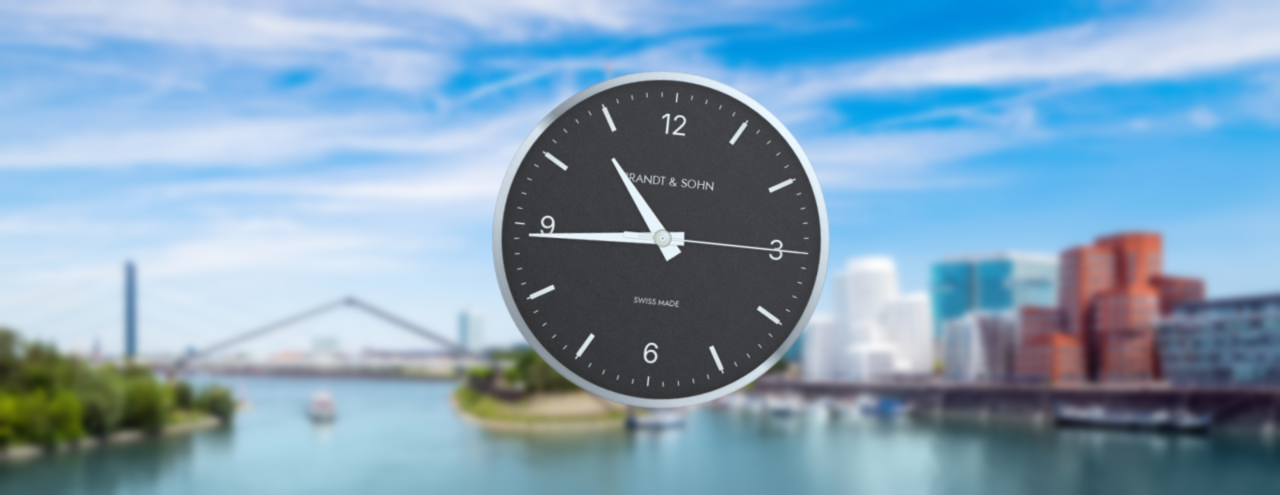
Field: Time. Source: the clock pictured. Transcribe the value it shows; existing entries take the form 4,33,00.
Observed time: 10,44,15
